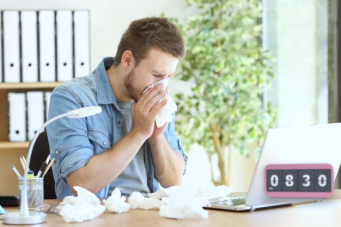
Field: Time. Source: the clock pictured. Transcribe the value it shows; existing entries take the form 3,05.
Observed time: 8,30
